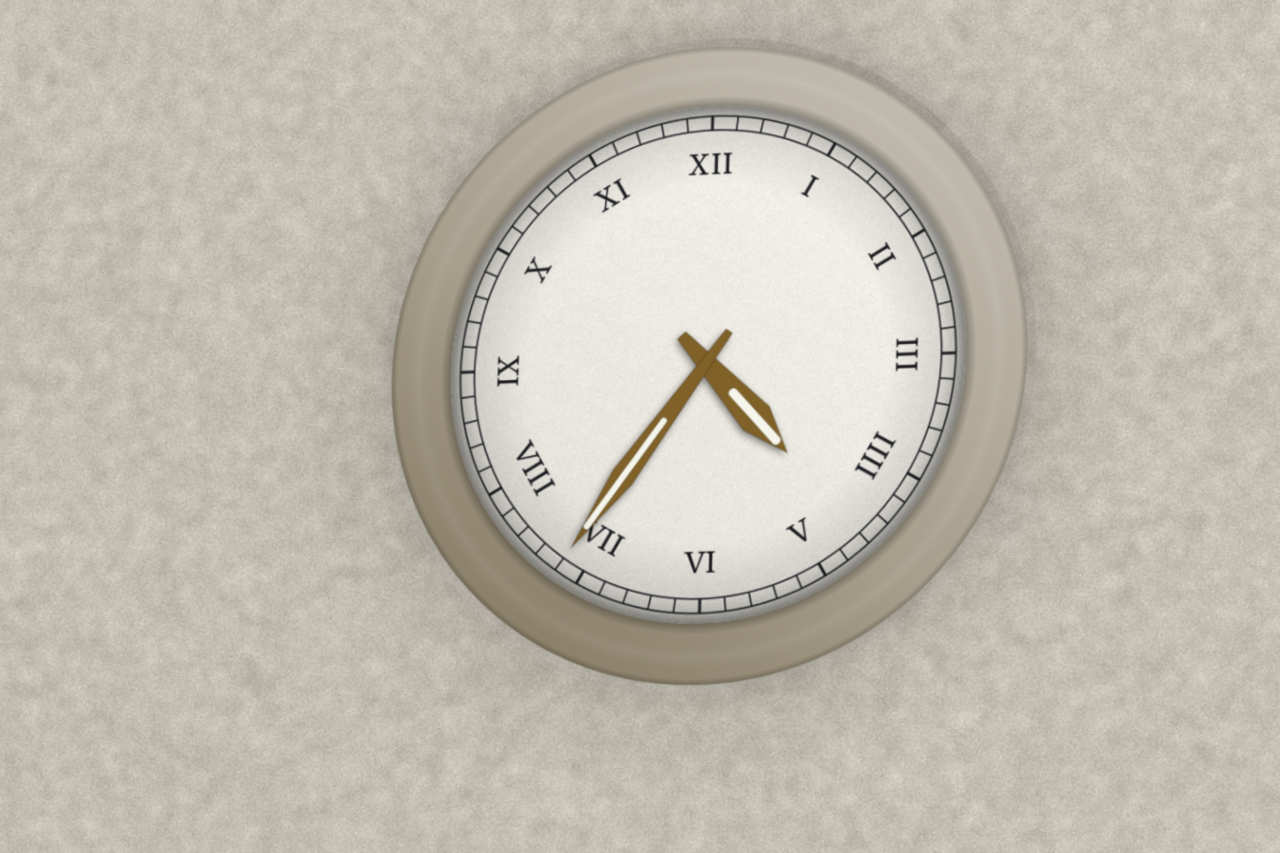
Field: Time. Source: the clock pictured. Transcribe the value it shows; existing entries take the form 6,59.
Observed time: 4,36
